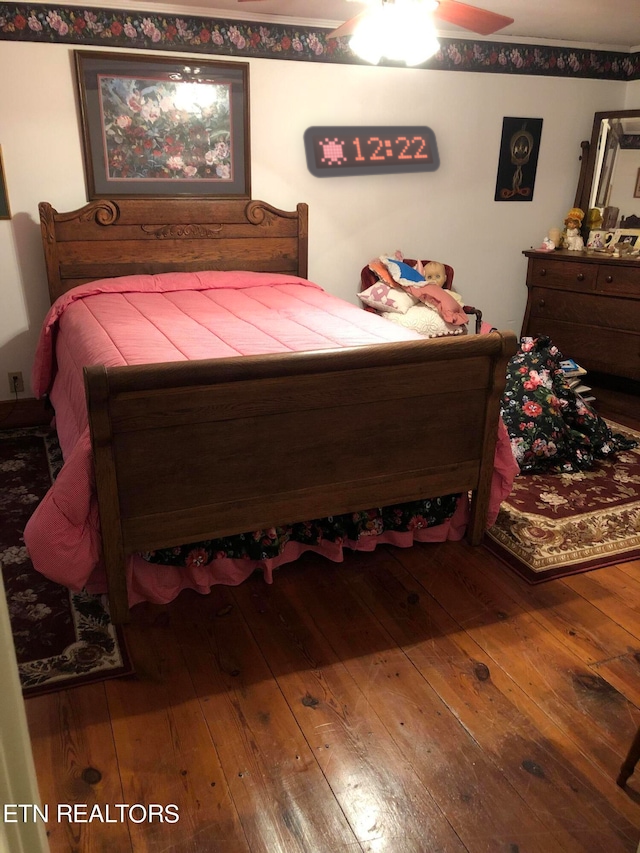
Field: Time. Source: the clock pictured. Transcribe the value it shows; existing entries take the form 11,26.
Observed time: 12,22
